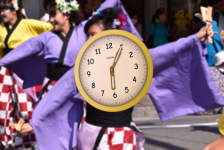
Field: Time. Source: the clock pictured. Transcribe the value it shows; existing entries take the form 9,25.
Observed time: 6,05
